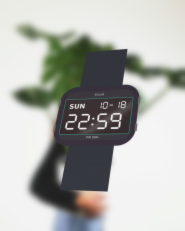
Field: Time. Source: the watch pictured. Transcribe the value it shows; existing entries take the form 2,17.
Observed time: 22,59
